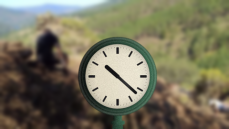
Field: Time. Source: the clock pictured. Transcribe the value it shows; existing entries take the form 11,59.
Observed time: 10,22
